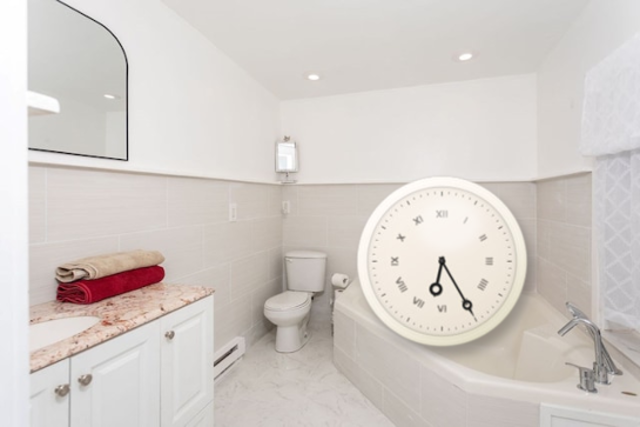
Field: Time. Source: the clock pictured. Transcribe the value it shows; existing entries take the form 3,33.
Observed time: 6,25
